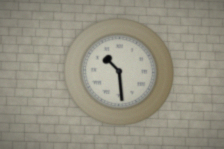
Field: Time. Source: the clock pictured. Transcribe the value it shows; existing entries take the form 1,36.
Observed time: 10,29
